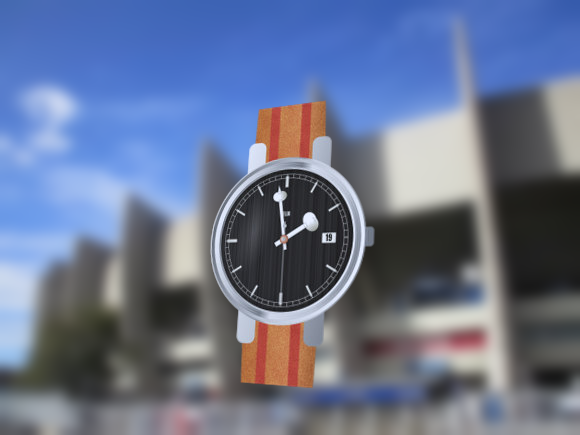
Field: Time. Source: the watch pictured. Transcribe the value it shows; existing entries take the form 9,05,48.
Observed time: 1,58,30
